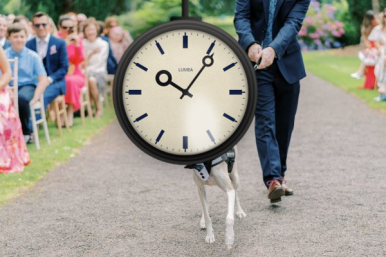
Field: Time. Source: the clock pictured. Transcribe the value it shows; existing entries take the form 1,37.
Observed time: 10,06
